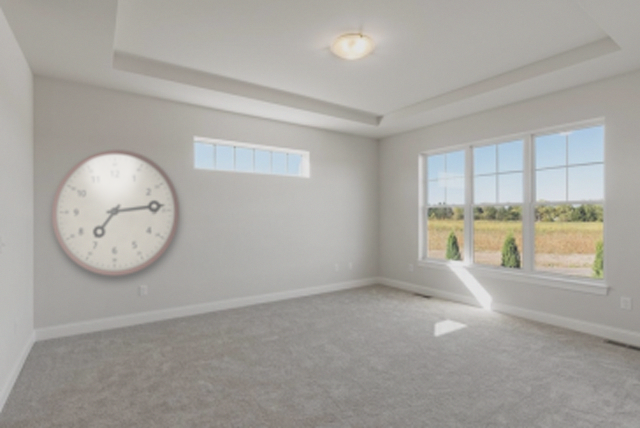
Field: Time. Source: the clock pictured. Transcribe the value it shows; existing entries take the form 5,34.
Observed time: 7,14
